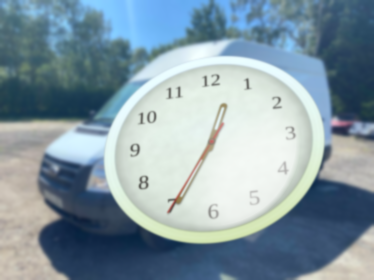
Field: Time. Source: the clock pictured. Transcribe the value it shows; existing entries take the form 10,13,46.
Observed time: 12,34,35
